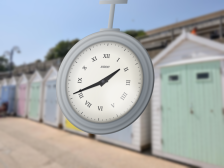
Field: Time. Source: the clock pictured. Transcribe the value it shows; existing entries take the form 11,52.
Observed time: 1,41
